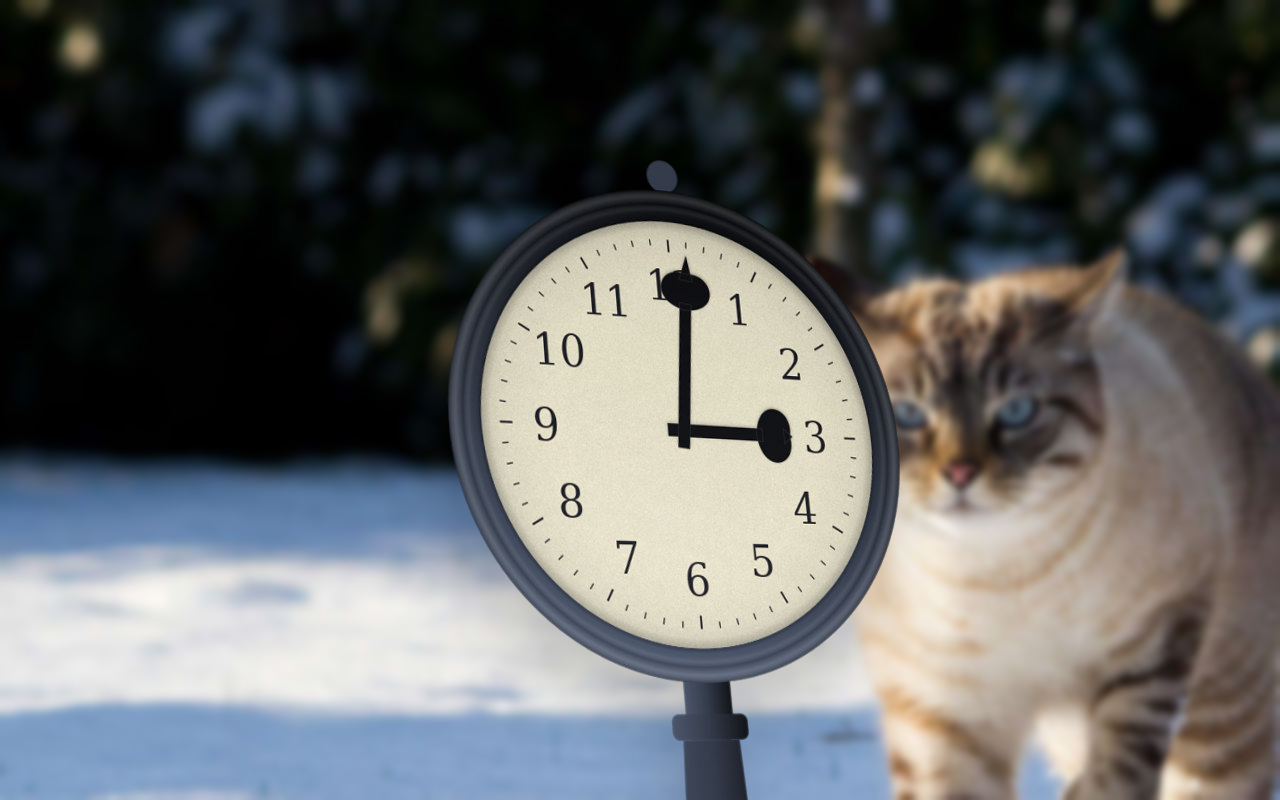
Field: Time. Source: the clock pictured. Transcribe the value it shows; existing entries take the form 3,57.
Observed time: 3,01
